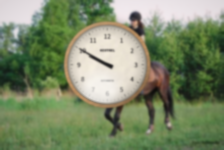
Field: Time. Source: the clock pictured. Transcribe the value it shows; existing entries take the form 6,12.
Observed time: 9,50
